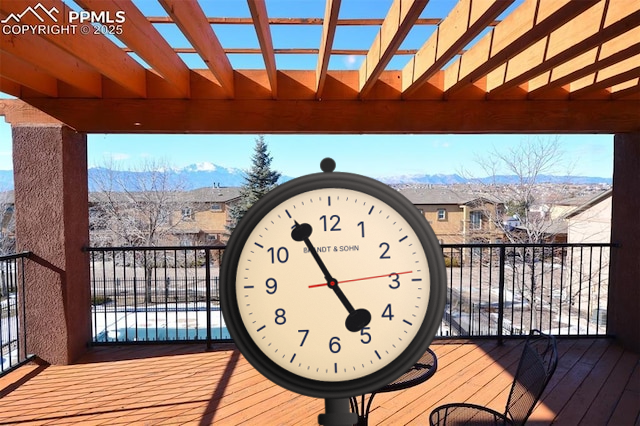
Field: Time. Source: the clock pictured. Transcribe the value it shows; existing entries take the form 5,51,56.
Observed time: 4,55,14
